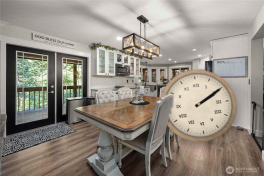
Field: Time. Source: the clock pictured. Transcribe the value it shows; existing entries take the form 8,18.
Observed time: 2,10
